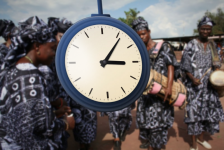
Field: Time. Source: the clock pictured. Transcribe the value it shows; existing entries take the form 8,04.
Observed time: 3,06
